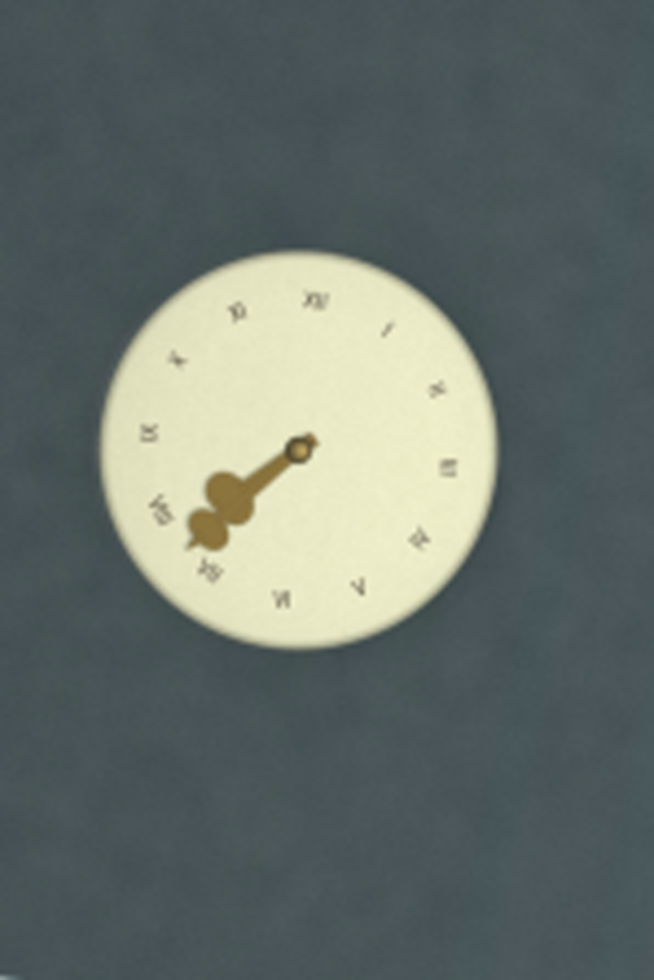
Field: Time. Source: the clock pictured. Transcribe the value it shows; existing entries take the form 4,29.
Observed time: 7,37
